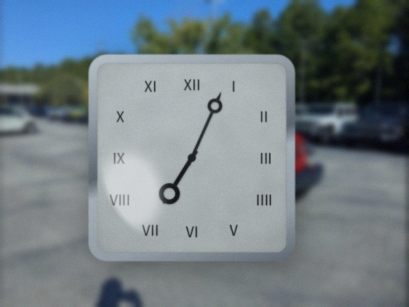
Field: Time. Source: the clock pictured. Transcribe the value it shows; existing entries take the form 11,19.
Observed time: 7,04
